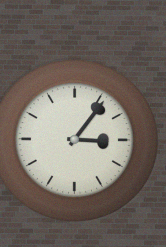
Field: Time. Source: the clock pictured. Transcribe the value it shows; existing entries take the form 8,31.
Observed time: 3,06
